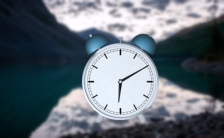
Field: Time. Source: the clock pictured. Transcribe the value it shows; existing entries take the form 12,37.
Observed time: 6,10
